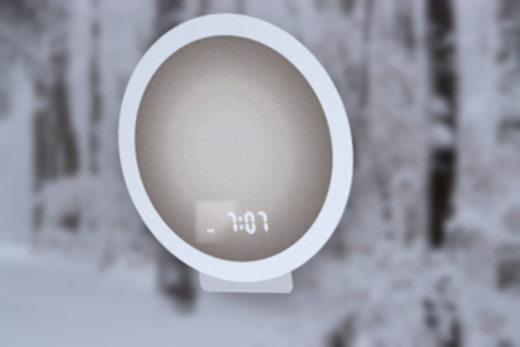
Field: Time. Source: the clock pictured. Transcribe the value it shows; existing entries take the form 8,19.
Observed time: 7,07
